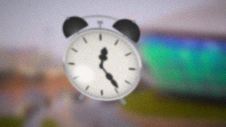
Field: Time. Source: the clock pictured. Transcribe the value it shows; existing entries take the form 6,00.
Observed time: 12,24
